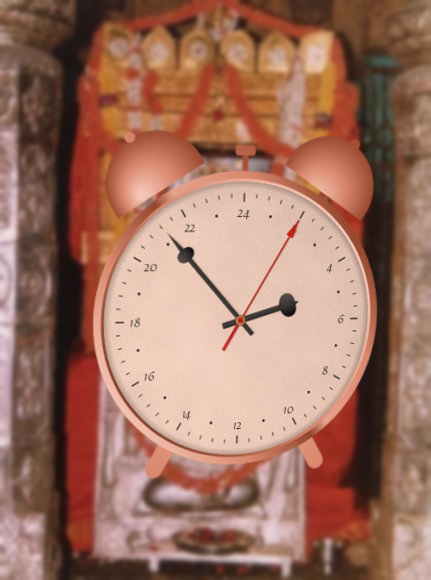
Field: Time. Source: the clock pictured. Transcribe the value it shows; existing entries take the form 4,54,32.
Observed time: 4,53,05
